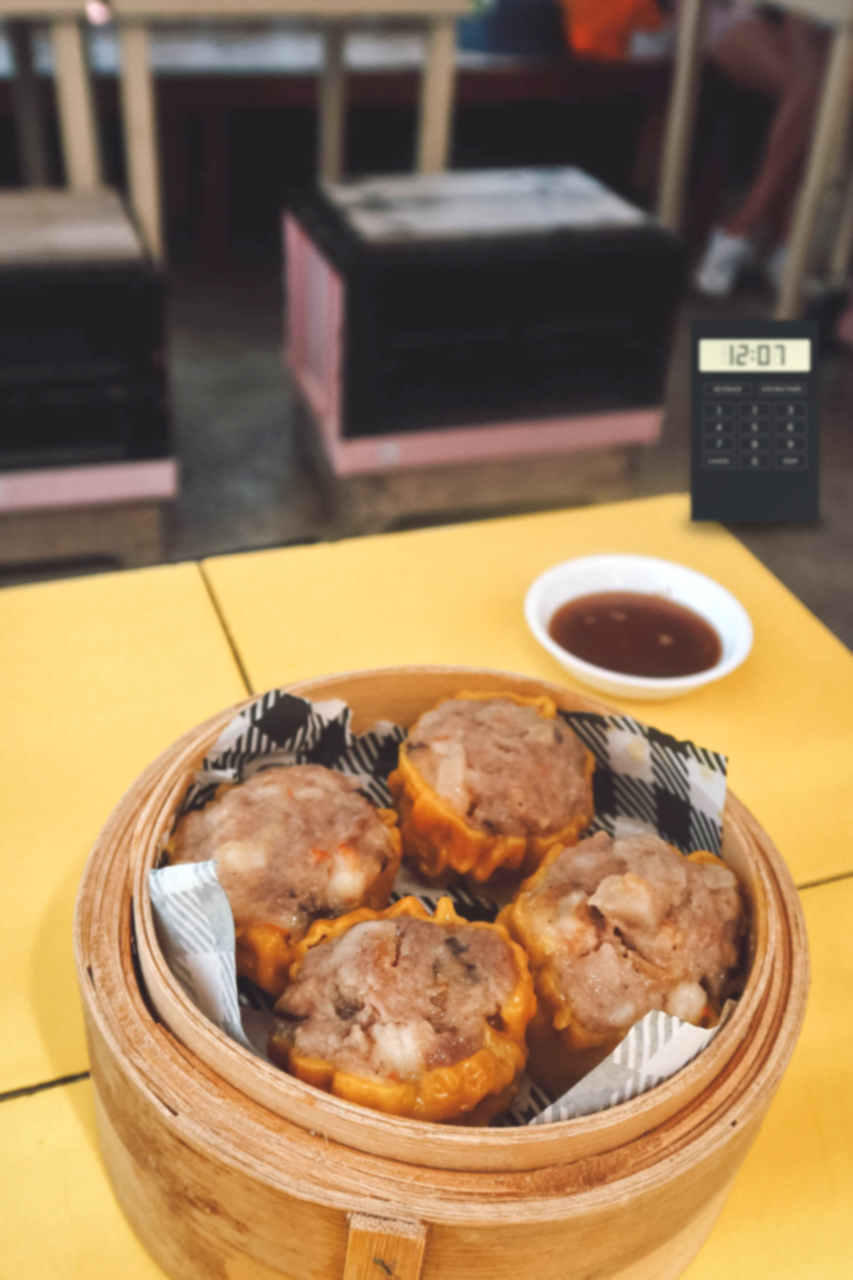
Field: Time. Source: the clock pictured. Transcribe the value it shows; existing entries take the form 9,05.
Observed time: 12,07
